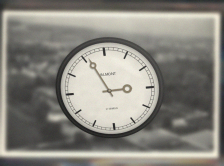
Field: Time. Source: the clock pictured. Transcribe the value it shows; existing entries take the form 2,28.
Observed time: 2,56
